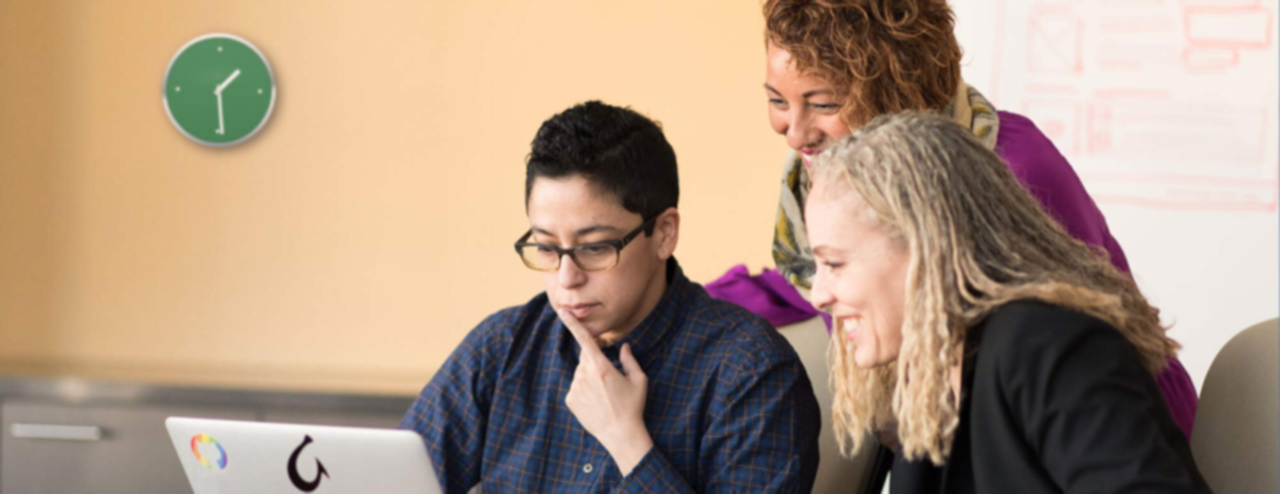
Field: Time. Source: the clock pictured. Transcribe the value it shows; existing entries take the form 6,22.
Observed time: 1,29
